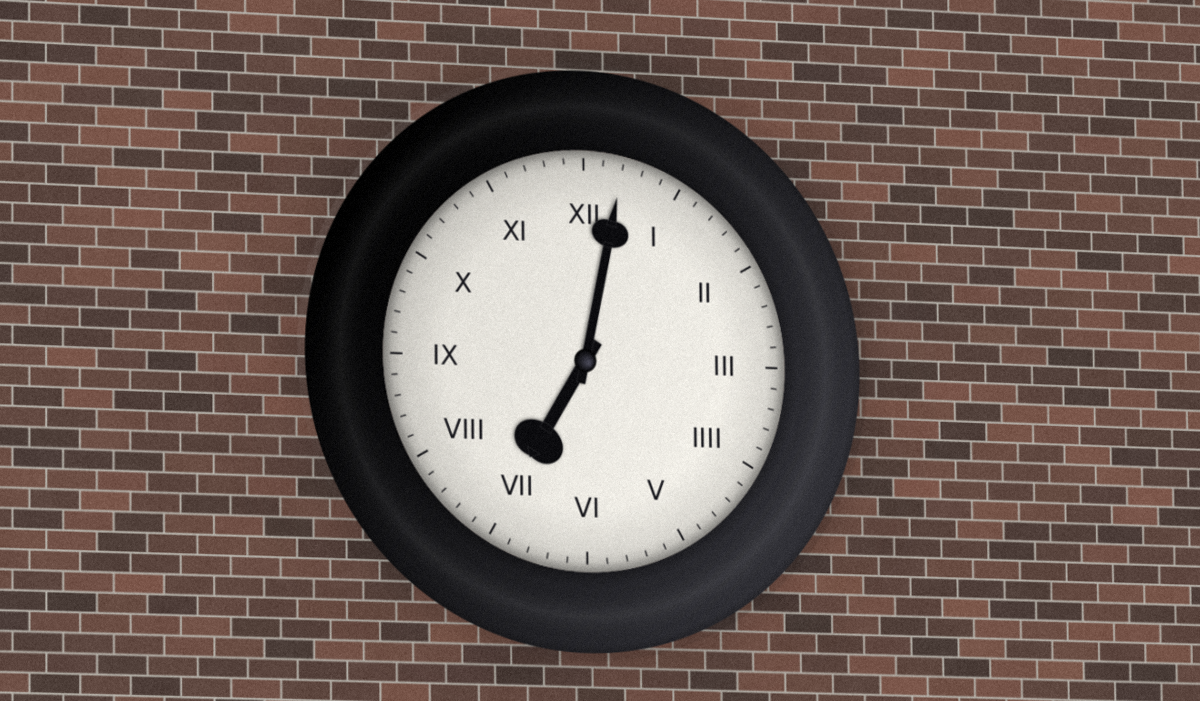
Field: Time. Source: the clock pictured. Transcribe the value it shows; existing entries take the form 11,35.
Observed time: 7,02
